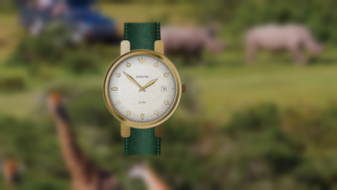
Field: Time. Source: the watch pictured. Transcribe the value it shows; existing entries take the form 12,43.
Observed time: 1,52
